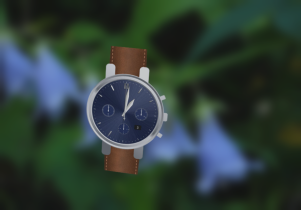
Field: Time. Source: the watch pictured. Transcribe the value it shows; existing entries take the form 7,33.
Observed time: 1,01
